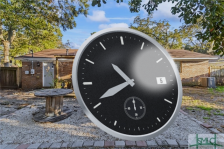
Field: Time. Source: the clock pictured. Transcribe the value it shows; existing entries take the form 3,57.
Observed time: 10,41
